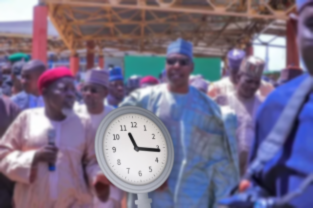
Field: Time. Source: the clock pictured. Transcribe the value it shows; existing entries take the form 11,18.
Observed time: 11,16
